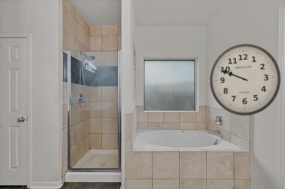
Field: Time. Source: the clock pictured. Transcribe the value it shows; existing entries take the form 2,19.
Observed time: 9,49
